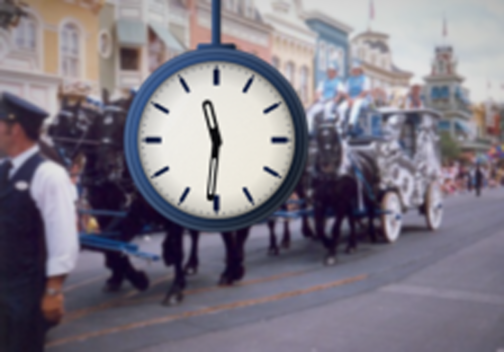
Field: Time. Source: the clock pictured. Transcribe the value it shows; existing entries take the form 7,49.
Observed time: 11,31
